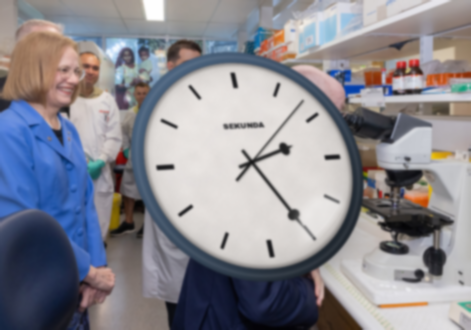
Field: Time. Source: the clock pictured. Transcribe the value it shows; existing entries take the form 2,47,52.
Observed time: 2,25,08
